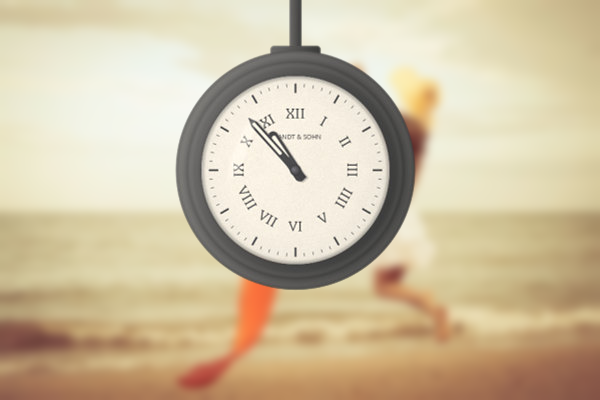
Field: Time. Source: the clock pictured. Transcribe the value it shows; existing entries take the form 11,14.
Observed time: 10,53
